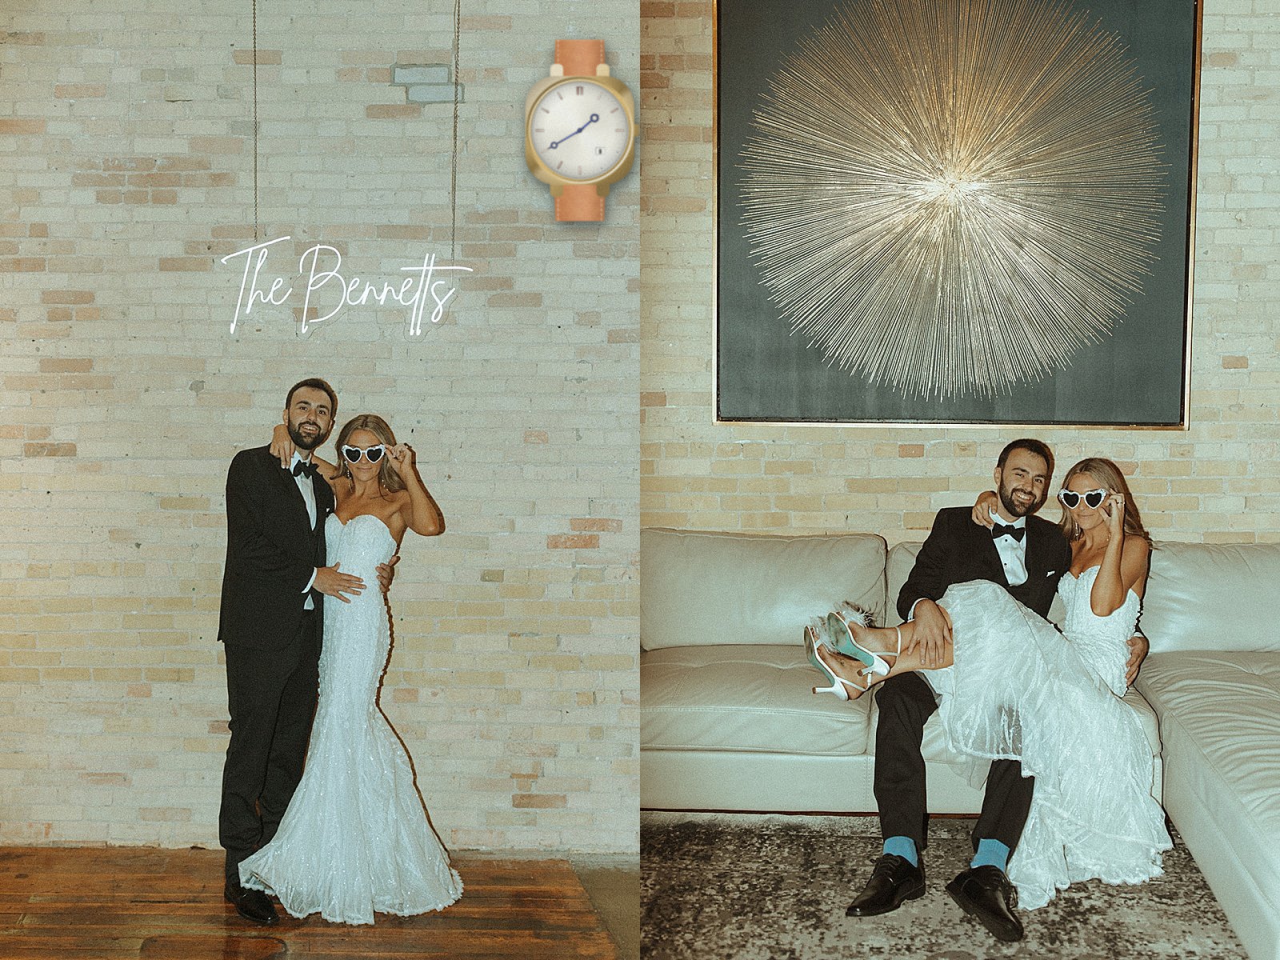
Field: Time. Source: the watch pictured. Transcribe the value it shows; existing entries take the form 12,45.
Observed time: 1,40
